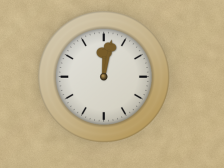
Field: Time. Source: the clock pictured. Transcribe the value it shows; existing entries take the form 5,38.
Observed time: 12,02
